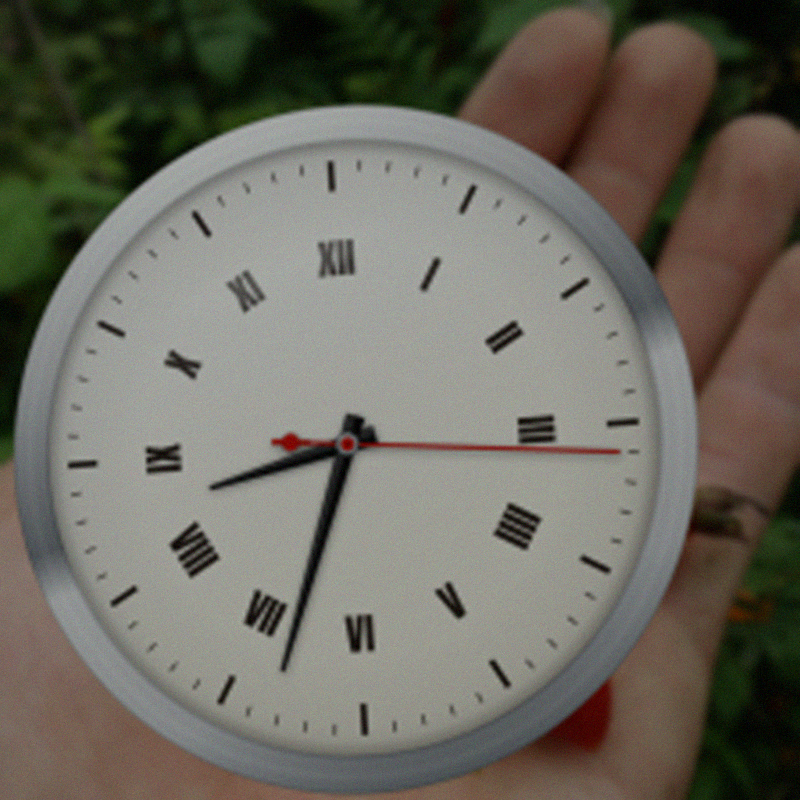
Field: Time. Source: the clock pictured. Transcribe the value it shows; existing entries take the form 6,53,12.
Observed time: 8,33,16
